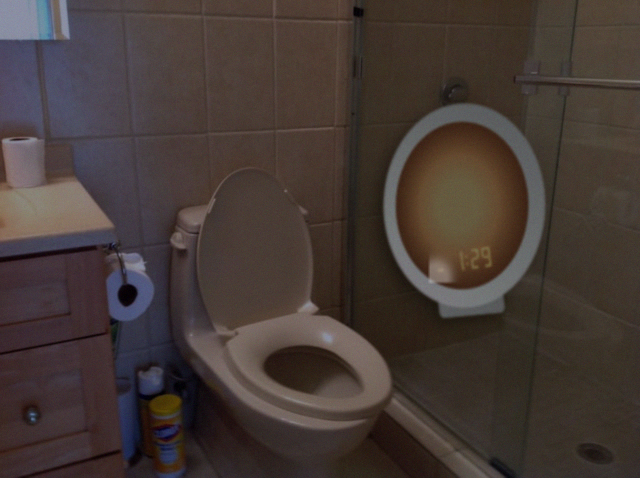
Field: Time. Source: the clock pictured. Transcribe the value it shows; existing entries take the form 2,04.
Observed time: 1,29
